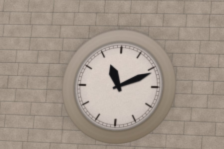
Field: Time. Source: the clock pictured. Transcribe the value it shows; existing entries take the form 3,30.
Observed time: 11,11
